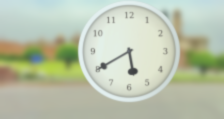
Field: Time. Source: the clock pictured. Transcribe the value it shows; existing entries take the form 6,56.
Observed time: 5,40
